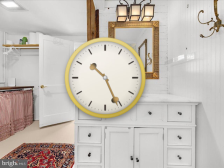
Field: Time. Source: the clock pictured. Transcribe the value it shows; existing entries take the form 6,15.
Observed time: 10,26
